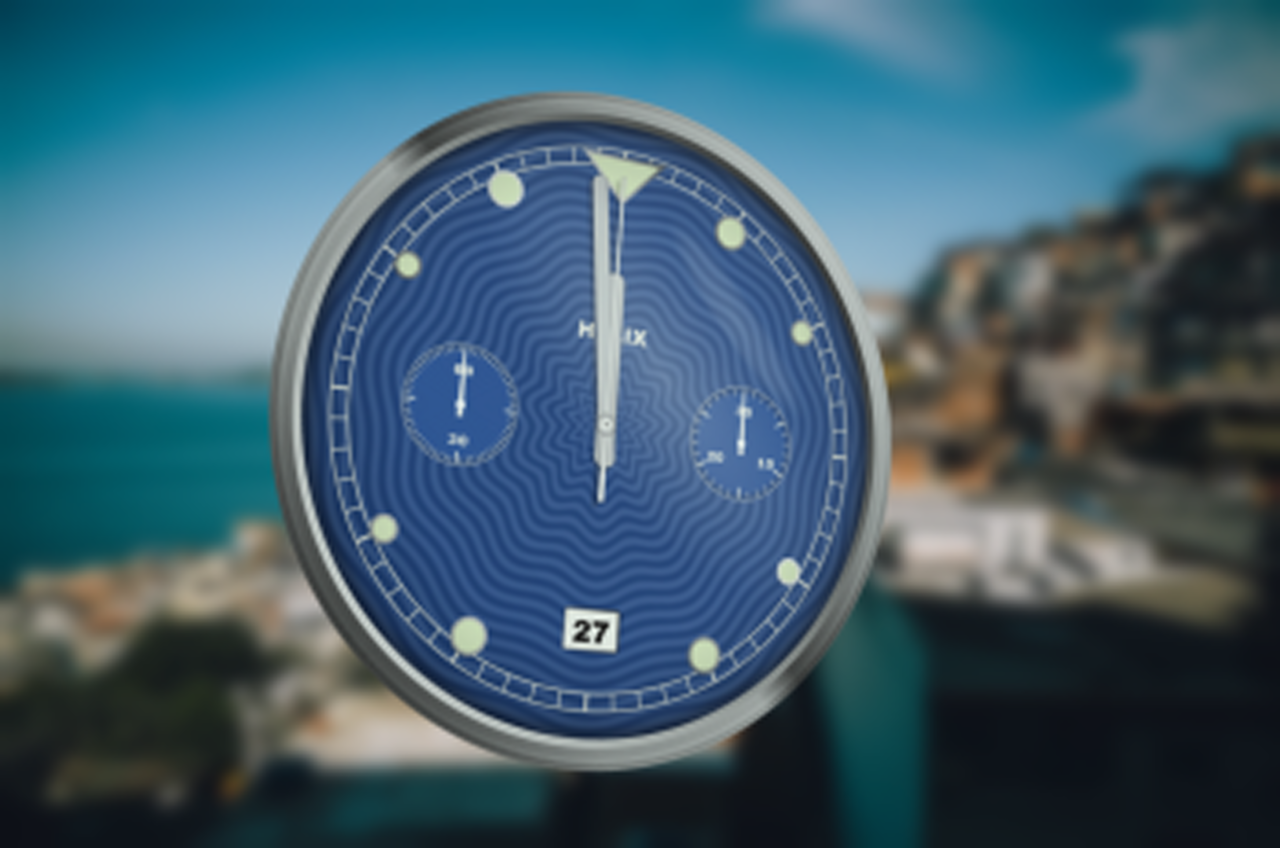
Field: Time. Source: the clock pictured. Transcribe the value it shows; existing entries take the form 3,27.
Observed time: 11,59
